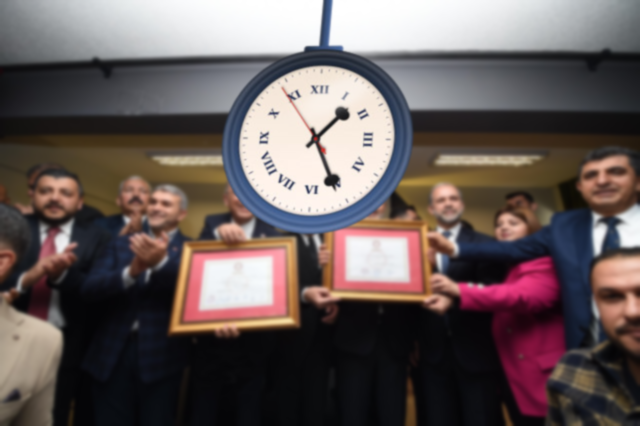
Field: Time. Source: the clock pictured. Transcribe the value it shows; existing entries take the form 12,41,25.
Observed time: 1,25,54
